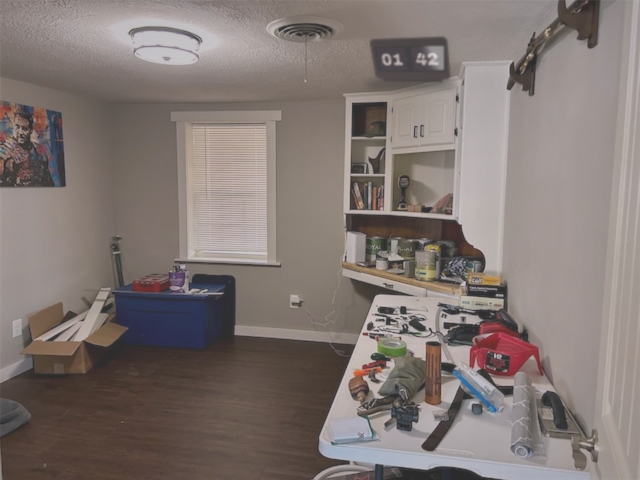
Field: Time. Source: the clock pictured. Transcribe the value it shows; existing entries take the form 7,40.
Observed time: 1,42
